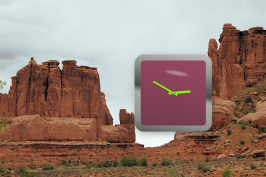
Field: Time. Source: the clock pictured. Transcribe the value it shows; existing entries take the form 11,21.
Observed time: 2,50
